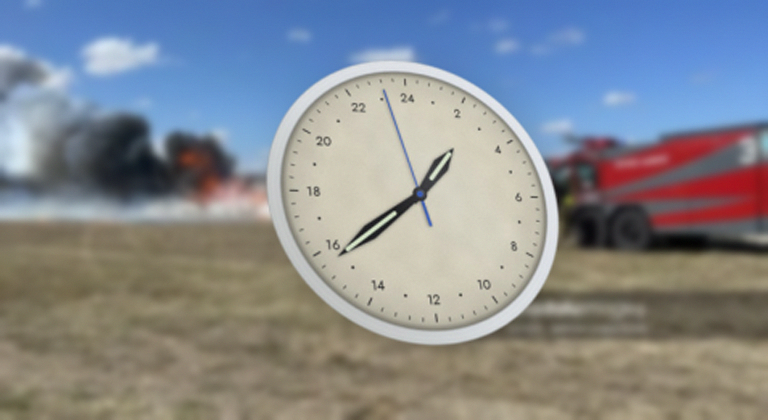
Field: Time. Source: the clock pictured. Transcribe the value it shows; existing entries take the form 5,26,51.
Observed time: 2,38,58
